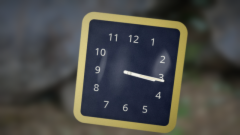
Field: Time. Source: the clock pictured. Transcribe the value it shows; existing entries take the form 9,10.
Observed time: 3,16
